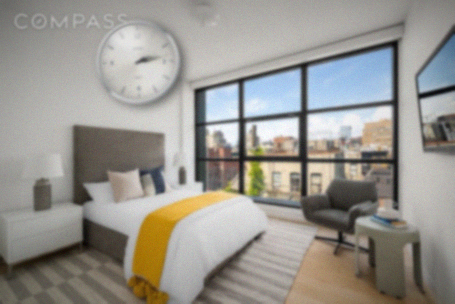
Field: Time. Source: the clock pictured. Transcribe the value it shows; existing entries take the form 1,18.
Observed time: 2,13
